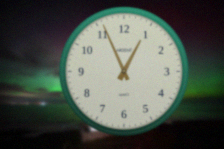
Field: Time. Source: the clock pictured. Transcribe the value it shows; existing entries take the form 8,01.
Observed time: 12,56
